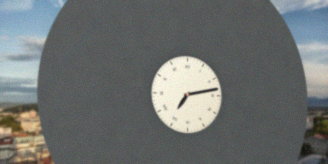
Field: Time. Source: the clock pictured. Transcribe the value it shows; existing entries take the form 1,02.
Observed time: 7,13
